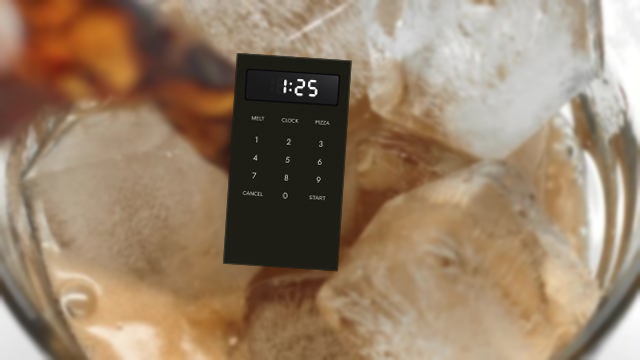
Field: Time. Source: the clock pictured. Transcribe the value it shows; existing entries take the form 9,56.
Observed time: 1,25
